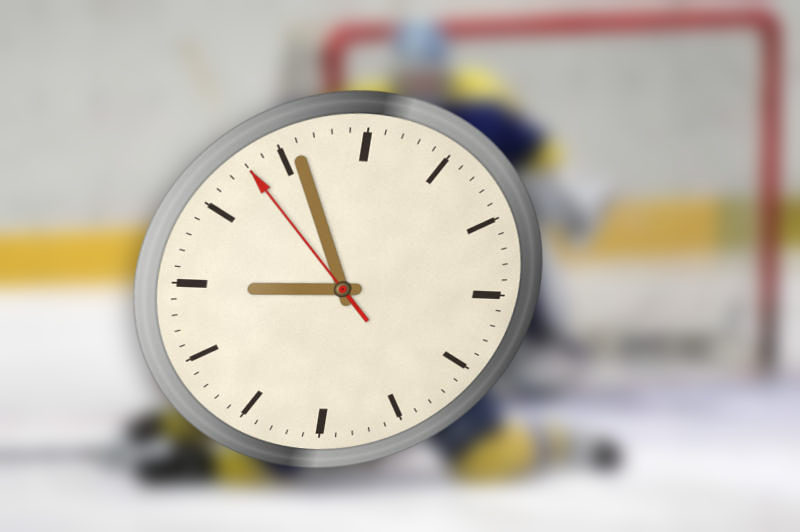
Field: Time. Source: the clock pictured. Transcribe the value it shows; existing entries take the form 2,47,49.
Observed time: 8,55,53
